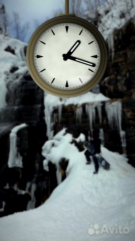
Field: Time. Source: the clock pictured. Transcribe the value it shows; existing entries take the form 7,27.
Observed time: 1,18
